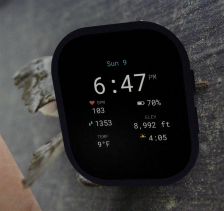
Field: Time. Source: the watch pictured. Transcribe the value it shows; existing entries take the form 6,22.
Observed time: 6,47
